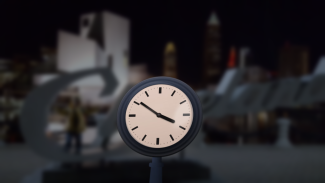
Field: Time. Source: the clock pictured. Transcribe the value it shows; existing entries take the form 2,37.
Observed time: 3,51
